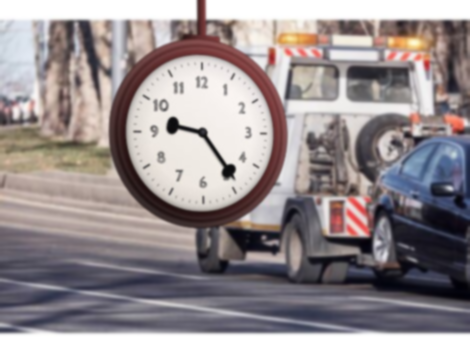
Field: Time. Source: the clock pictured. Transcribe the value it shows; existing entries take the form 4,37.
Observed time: 9,24
